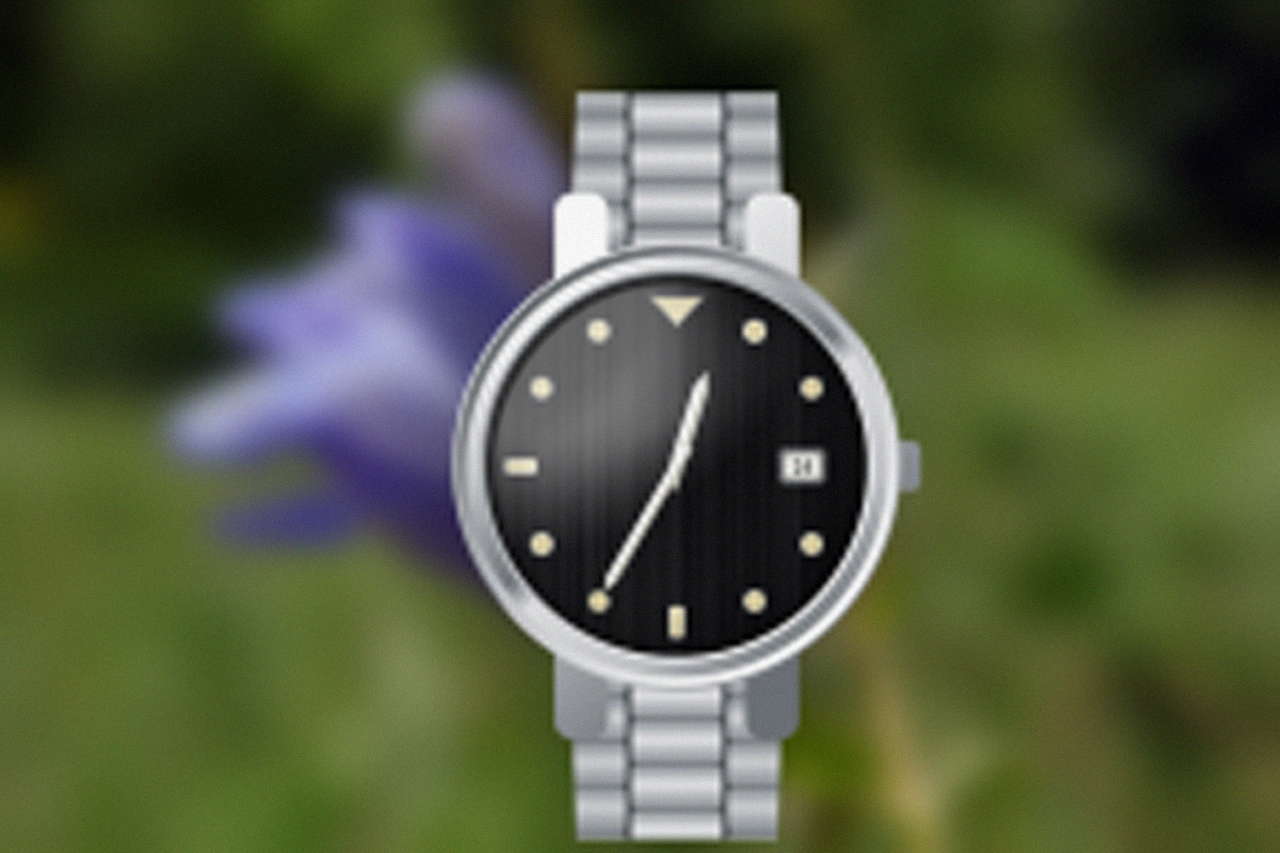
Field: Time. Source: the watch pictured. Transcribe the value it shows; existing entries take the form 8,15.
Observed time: 12,35
